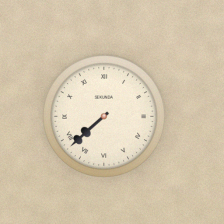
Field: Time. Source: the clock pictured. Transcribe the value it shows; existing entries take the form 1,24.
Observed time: 7,38
